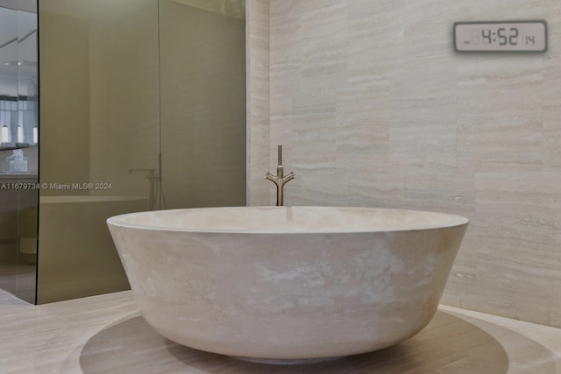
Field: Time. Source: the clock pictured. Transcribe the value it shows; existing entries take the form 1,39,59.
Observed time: 4,52,14
